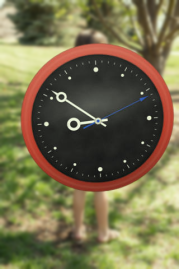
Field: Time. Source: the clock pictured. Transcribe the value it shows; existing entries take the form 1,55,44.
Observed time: 8,51,11
